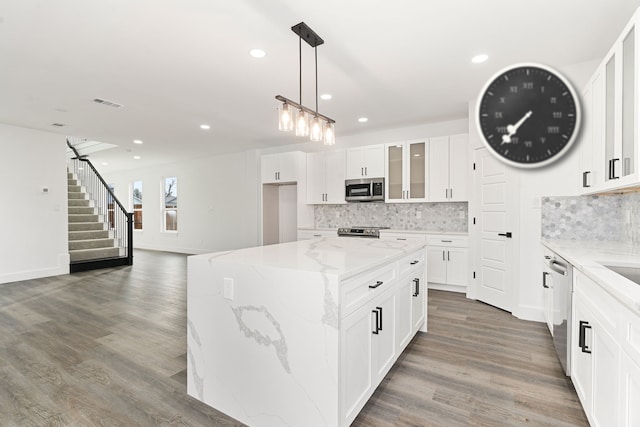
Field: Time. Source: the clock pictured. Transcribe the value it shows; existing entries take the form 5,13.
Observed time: 7,37
